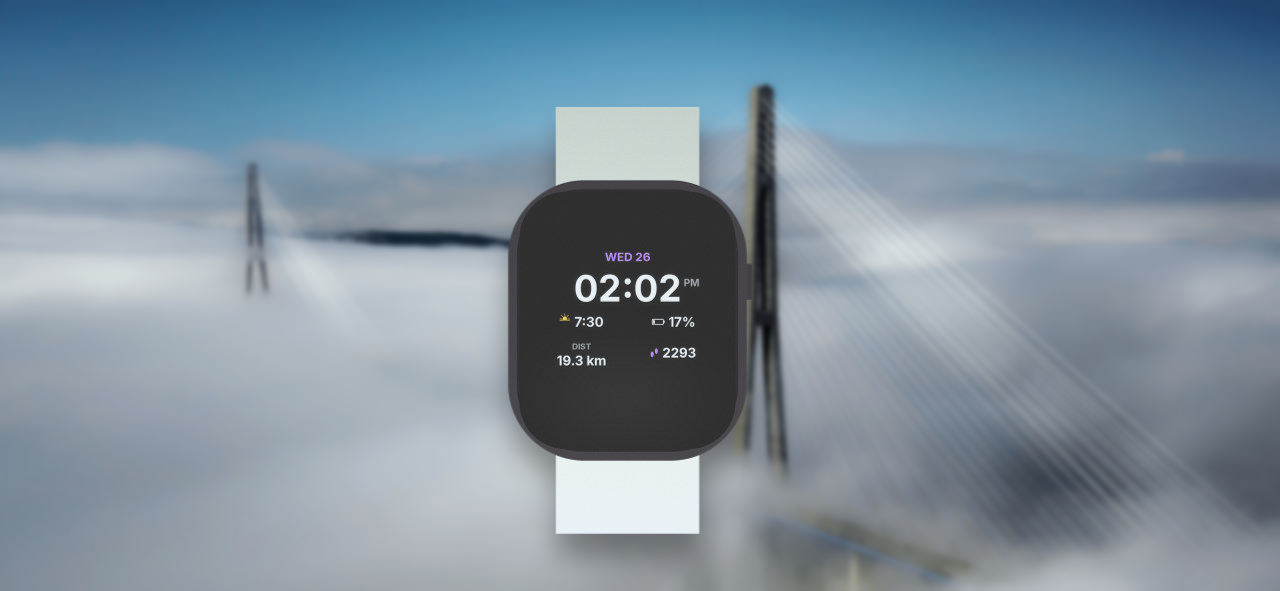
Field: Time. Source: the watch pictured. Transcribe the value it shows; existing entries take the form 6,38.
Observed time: 2,02
